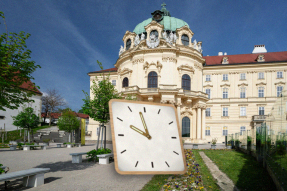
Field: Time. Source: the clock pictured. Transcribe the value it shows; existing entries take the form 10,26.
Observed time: 9,58
